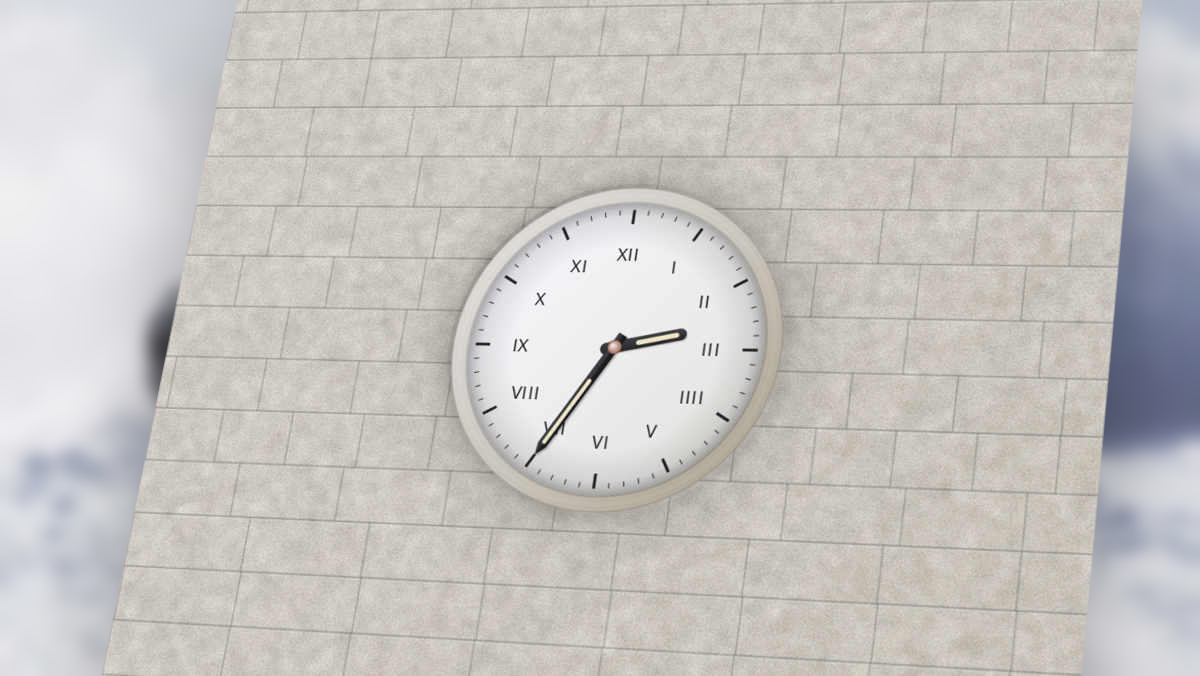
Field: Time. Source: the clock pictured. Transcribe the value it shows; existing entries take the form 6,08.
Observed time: 2,35
